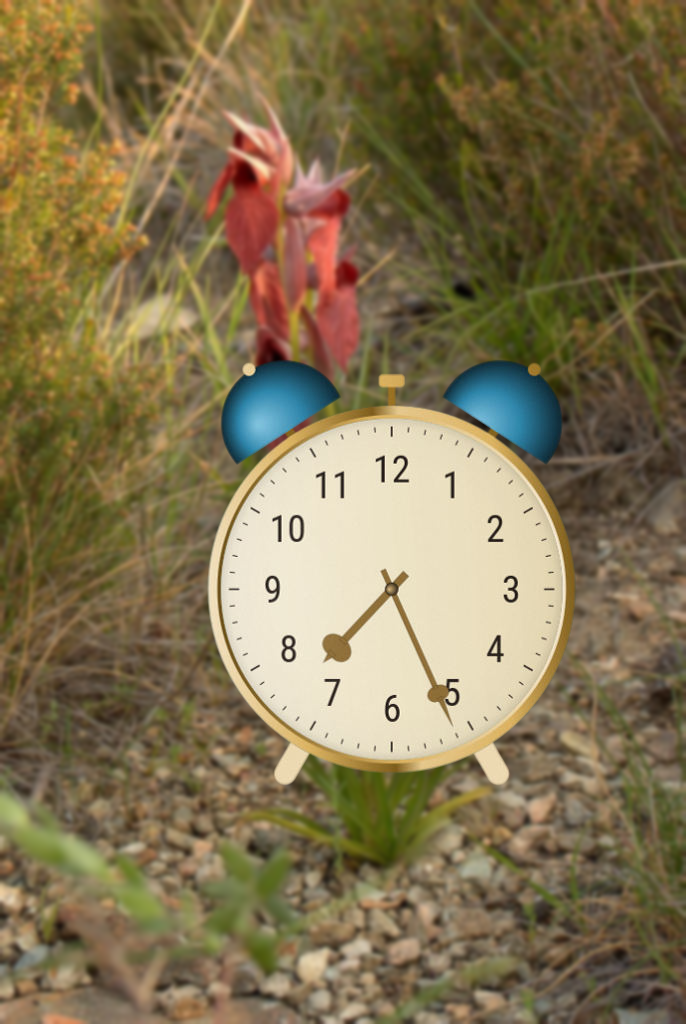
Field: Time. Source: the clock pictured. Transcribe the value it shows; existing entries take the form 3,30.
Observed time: 7,26
